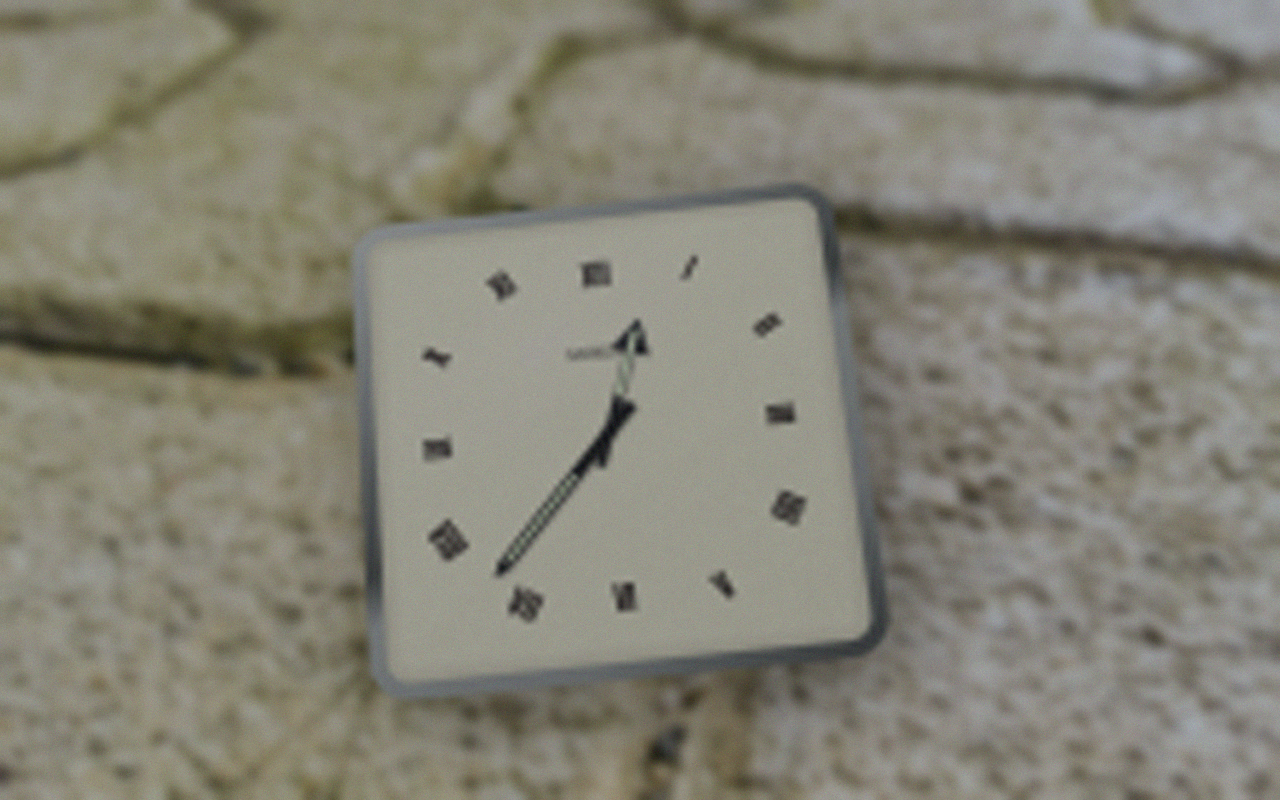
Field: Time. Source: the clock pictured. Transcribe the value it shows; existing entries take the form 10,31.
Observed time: 12,37
